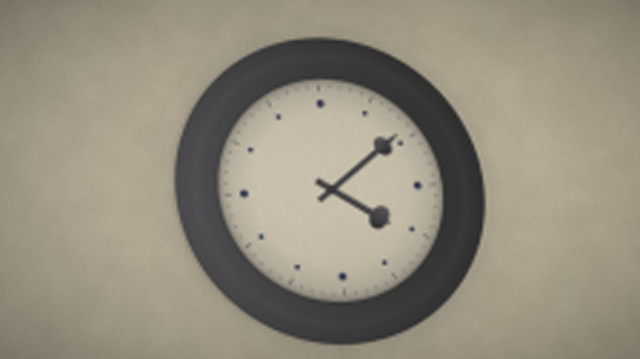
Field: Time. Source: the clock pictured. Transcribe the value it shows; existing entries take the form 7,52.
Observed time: 4,09
